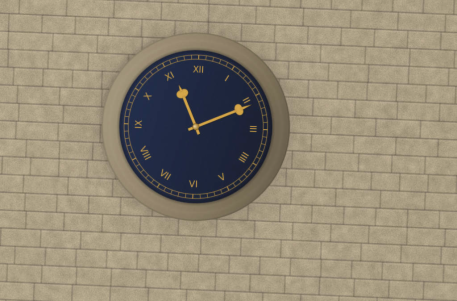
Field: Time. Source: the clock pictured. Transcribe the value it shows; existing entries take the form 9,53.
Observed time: 11,11
